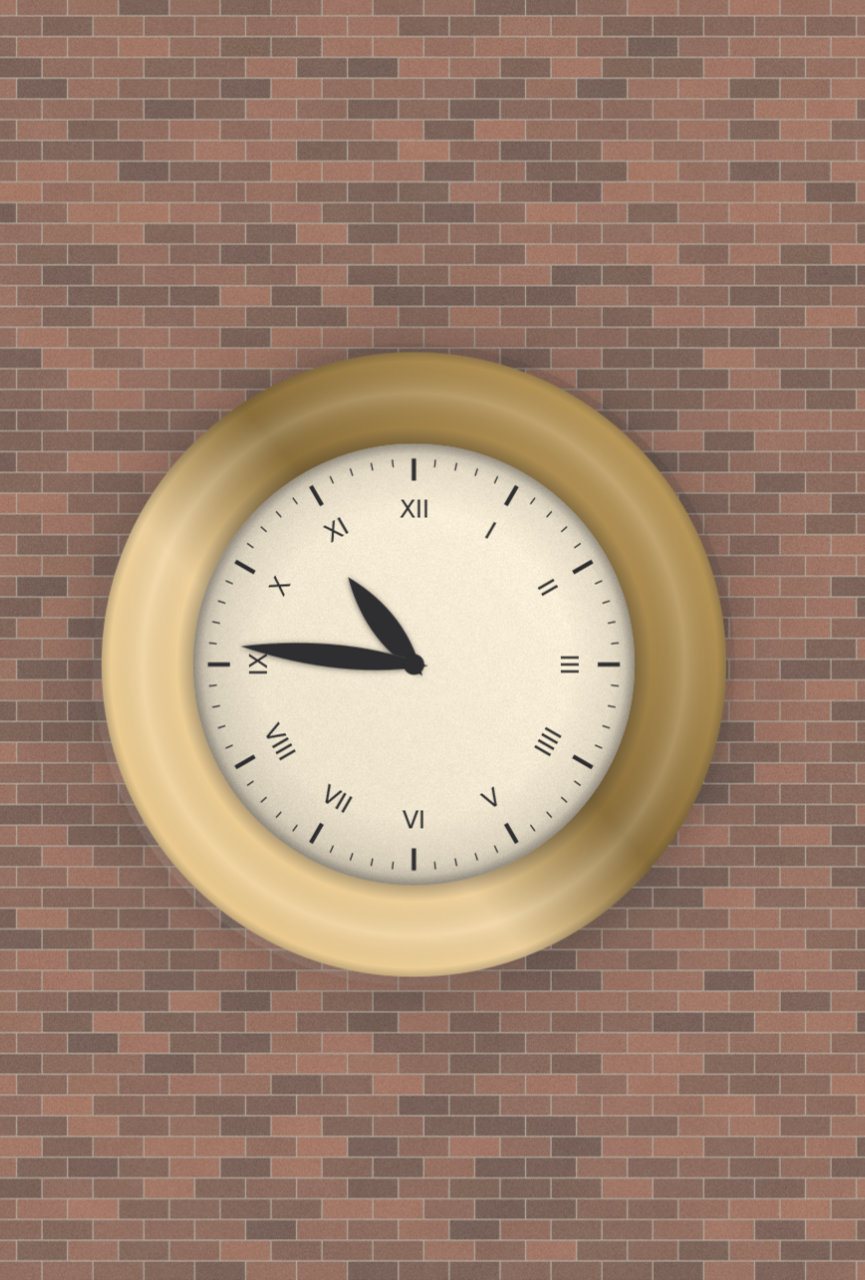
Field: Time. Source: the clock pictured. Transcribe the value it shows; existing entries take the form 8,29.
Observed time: 10,46
